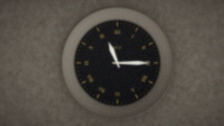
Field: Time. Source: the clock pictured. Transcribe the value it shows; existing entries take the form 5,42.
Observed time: 11,15
